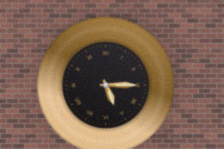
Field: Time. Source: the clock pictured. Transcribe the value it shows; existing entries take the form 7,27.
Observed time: 5,15
